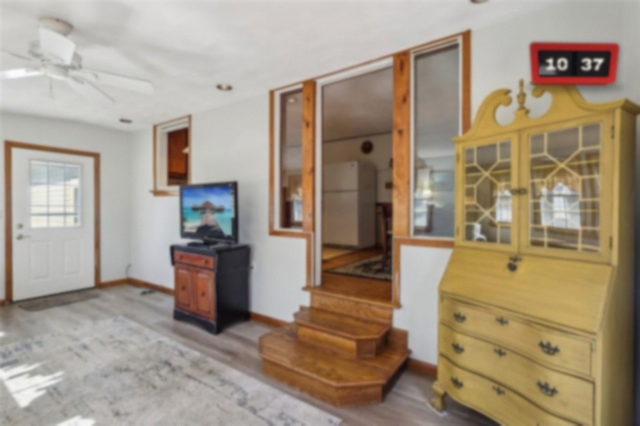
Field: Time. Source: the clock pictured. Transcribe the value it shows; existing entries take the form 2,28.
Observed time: 10,37
